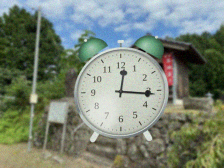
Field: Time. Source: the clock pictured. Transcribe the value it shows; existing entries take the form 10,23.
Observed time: 12,16
